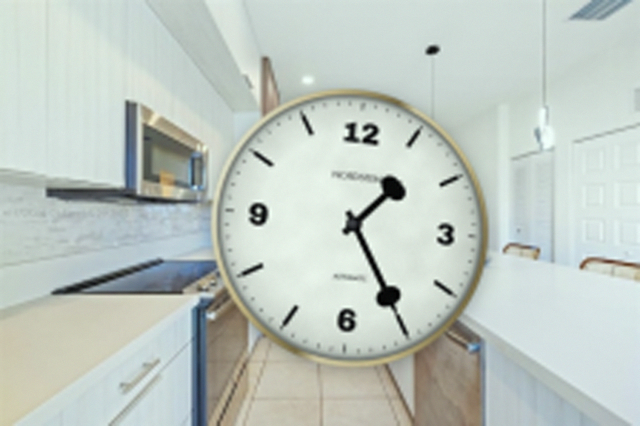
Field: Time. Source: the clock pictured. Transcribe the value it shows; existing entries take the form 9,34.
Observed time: 1,25
